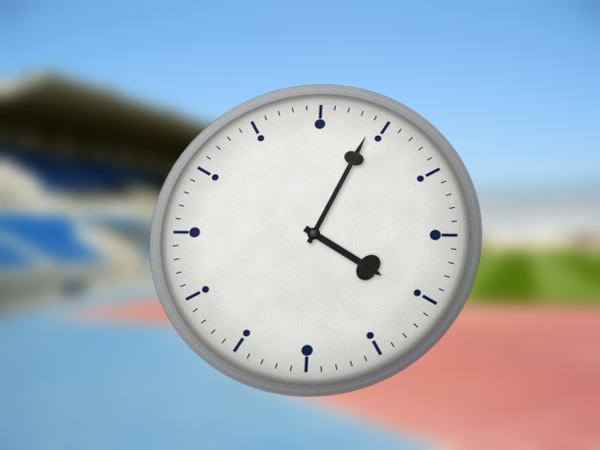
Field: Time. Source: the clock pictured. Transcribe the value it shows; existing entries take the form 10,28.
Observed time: 4,04
